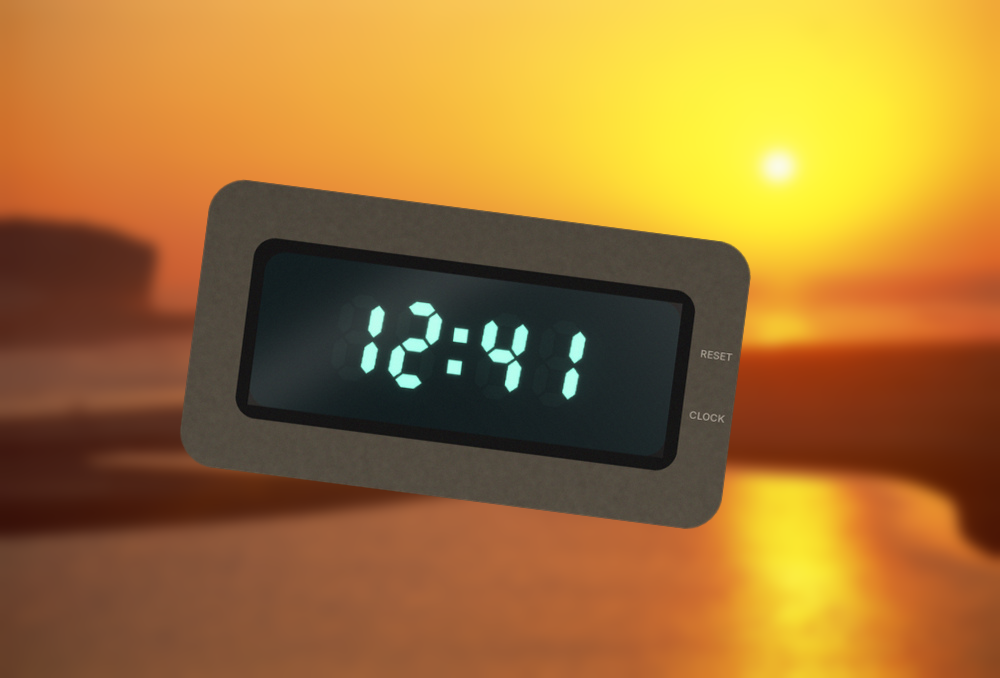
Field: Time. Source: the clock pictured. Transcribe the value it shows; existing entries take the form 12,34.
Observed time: 12,41
